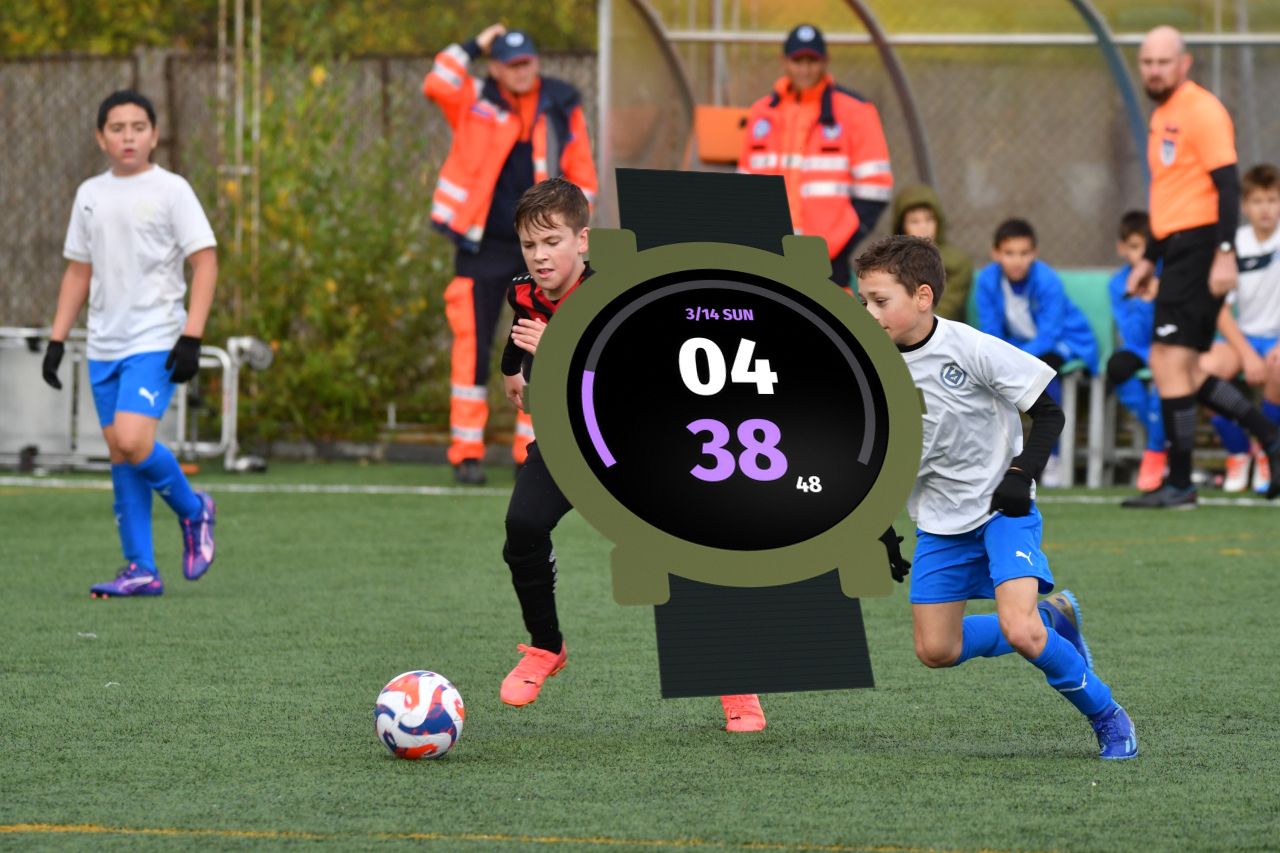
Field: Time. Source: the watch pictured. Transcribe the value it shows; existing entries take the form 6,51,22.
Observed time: 4,38,48
